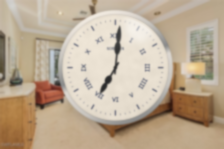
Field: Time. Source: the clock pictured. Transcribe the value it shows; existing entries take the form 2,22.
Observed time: 7,01
